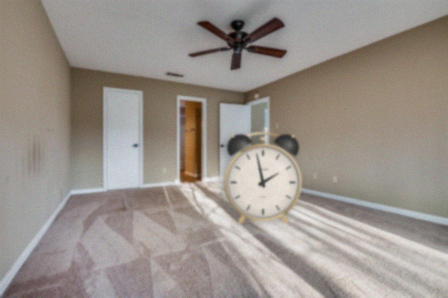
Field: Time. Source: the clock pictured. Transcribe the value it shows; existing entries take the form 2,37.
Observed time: 1,58
